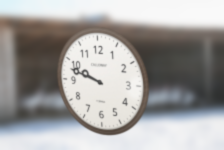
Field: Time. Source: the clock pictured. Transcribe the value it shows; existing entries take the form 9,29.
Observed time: 9,48
